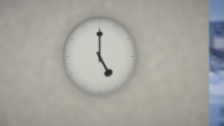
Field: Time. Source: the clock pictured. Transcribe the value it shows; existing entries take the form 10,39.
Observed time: 5,00
